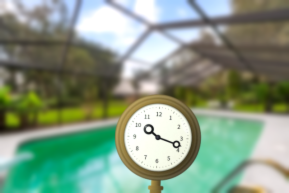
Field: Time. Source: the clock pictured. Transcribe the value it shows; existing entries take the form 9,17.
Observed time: 10,18
